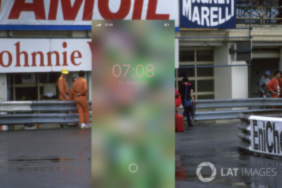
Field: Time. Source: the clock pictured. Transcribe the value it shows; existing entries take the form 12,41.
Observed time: 7,08
